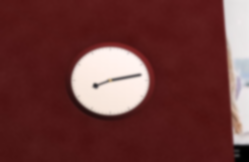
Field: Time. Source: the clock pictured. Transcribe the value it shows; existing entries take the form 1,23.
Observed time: 8,13
